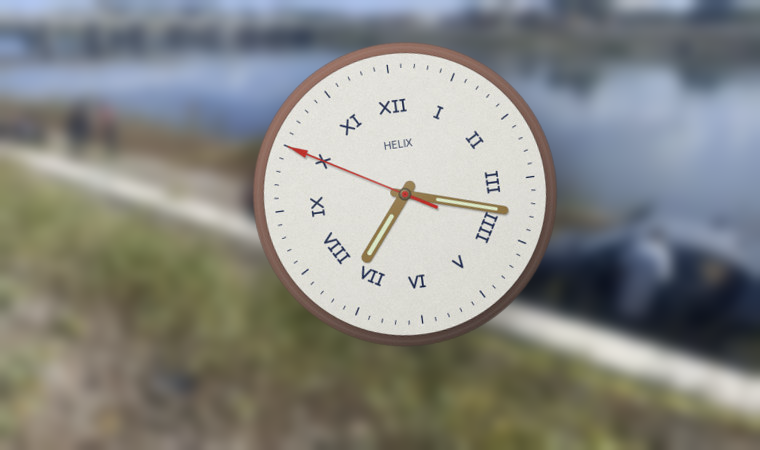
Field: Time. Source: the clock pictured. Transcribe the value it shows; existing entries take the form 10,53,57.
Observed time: 7,17,50
